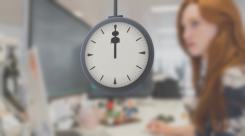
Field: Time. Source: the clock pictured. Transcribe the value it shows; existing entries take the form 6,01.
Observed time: 12,00
